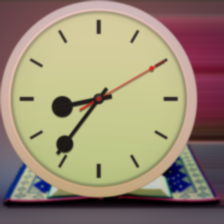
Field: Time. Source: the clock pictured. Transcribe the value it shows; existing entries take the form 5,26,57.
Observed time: 8,36,10
